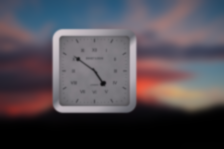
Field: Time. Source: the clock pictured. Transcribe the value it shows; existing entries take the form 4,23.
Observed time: 4,51
